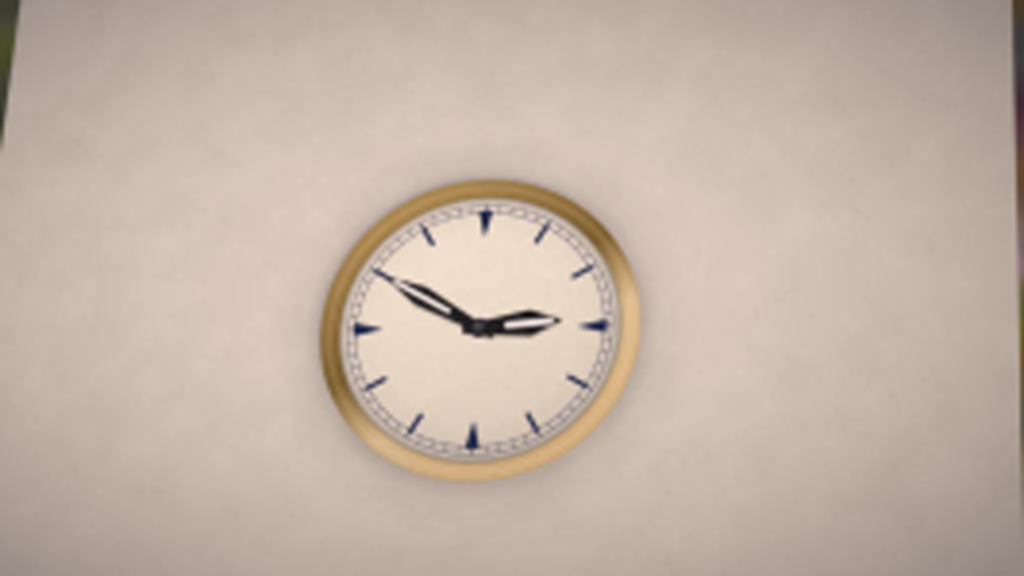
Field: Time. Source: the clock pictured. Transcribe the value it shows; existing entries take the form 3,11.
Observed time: 2,50
